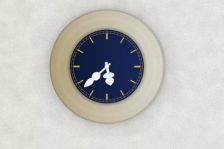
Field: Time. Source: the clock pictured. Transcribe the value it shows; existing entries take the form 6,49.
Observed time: 5,38
